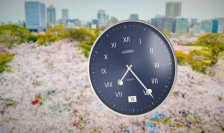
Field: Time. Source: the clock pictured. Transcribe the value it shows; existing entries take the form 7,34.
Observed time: 7,24
